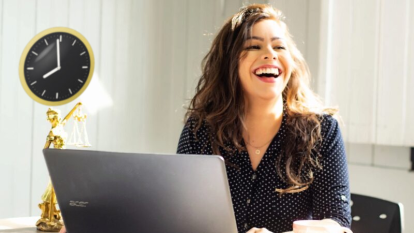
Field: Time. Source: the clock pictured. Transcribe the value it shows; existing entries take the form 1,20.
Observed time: 7,59
